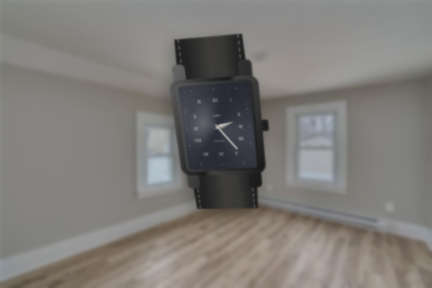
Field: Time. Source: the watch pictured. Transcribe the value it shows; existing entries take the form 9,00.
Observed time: 2,24
